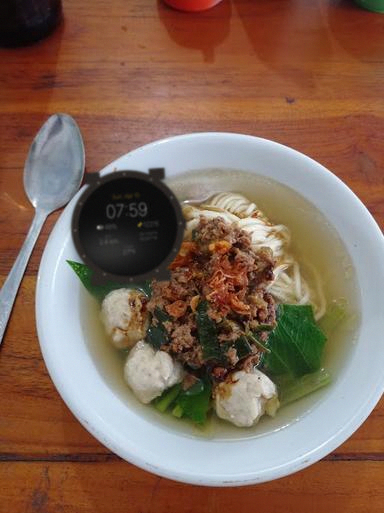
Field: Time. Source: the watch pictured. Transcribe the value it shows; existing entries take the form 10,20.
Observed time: 7,59
